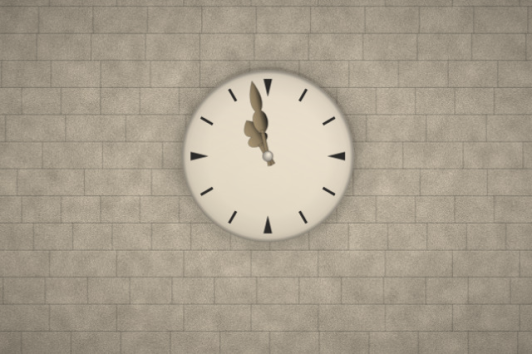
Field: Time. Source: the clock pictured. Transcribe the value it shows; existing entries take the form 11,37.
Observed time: 10,58
